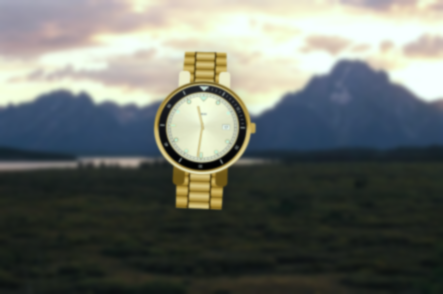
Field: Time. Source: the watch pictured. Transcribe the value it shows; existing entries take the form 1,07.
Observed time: 11,31
